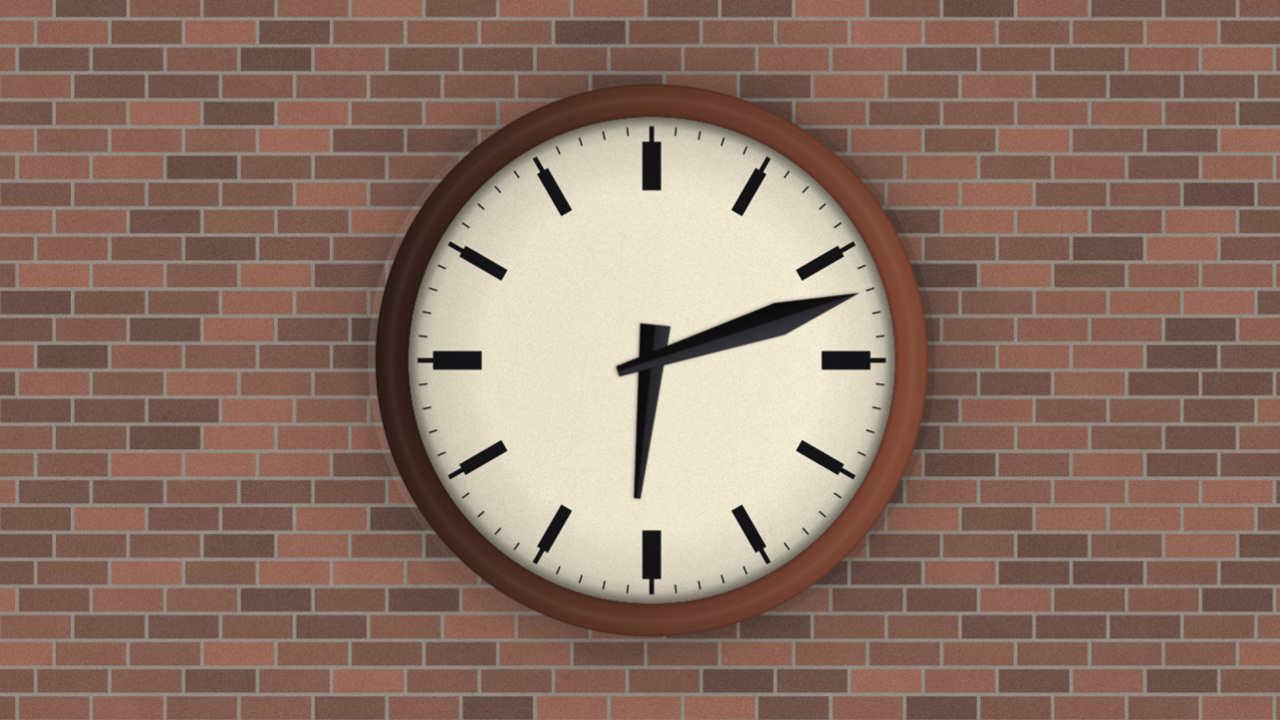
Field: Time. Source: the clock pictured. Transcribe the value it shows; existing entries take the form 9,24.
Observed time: 6,12
